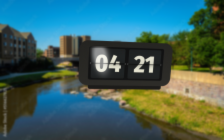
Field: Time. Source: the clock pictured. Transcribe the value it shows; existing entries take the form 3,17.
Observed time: 4,21
